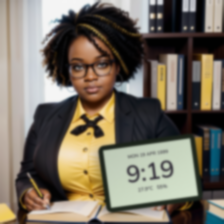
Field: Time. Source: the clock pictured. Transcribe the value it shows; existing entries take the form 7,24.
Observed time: 9,19
